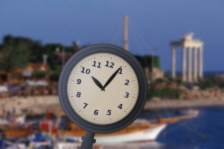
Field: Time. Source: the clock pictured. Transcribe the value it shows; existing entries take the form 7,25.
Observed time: 10,04
